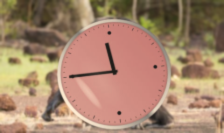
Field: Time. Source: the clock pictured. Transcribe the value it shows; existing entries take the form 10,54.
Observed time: 11,45
